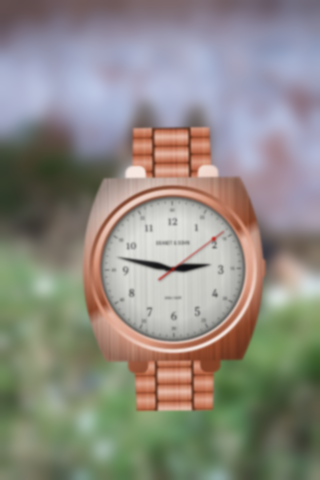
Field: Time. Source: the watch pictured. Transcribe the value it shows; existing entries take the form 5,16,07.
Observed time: 2,47,09
